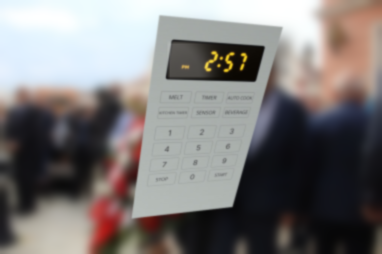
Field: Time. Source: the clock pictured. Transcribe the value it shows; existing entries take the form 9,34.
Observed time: 2,57
